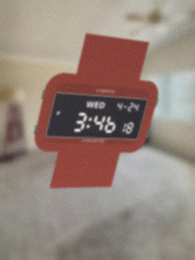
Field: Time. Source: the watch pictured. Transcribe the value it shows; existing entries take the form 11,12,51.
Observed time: 3,46,18
